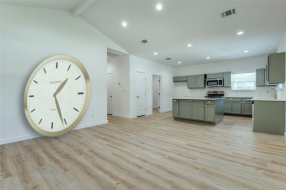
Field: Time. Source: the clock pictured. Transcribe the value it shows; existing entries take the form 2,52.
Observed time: 1,26
